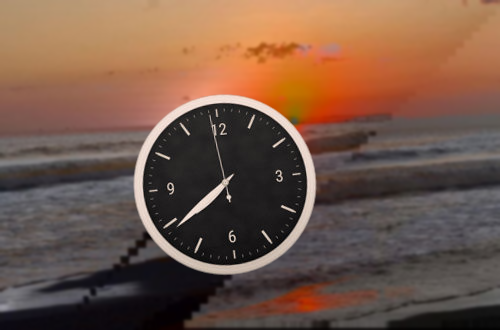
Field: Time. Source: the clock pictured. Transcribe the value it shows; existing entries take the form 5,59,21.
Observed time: 7,38,59
